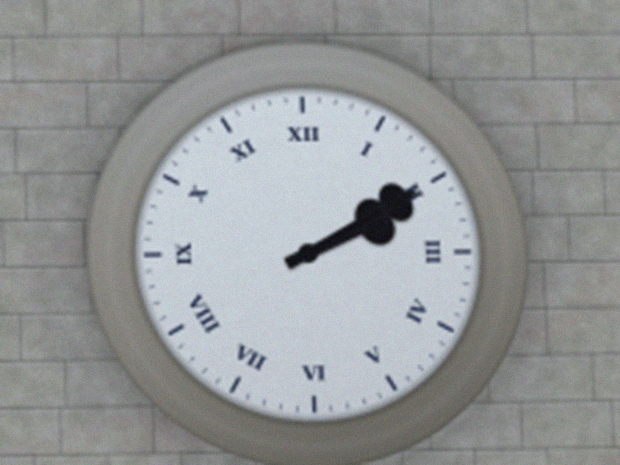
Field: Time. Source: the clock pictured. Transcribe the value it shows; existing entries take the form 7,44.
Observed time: 2,10
